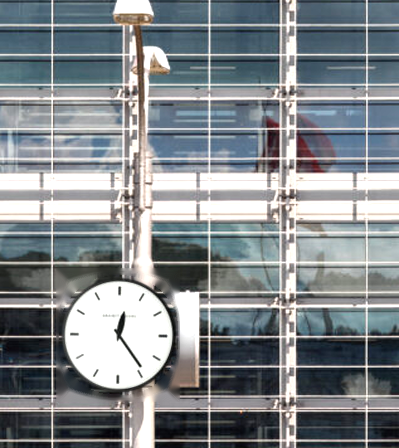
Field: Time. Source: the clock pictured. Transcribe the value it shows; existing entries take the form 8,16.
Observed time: 12,24
